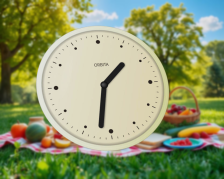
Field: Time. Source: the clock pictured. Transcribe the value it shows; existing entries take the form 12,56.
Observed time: 1,32
